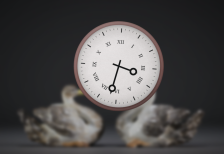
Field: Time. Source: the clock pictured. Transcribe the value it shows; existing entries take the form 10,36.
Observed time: 3,32
